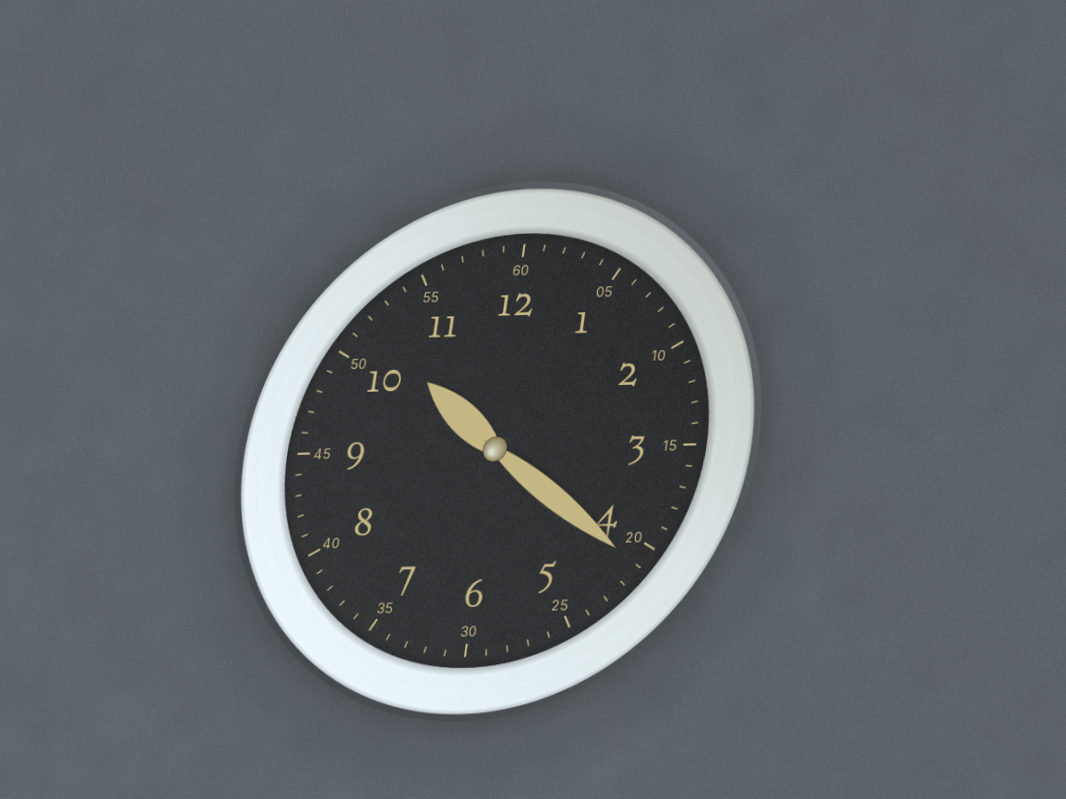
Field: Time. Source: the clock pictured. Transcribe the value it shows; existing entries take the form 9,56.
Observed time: 10,21
